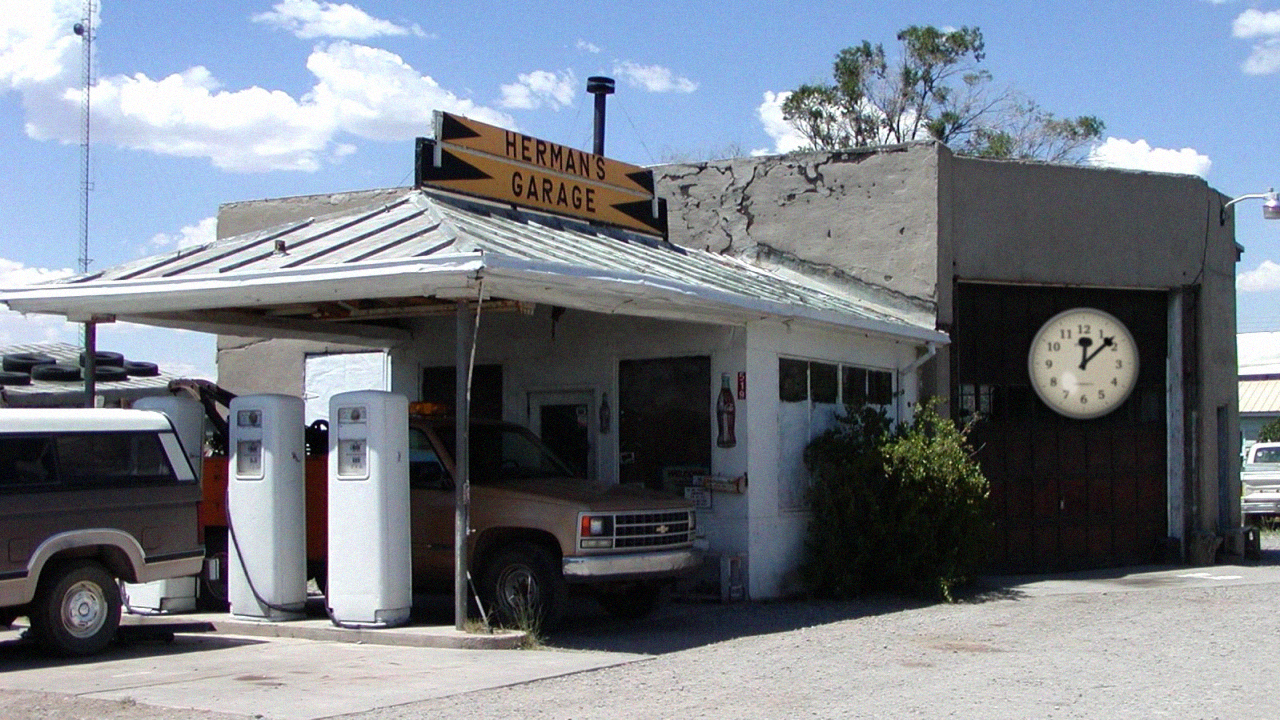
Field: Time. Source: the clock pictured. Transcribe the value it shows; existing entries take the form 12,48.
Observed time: 12,08
